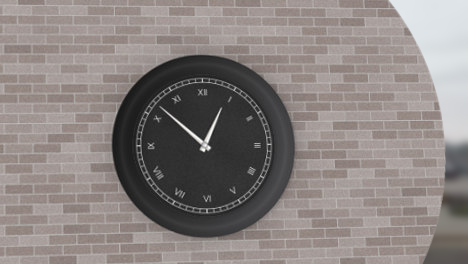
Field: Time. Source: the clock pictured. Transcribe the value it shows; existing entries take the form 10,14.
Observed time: 12,52
